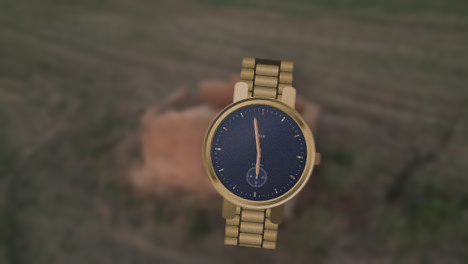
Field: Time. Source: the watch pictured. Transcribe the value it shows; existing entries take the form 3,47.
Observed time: 5,58
